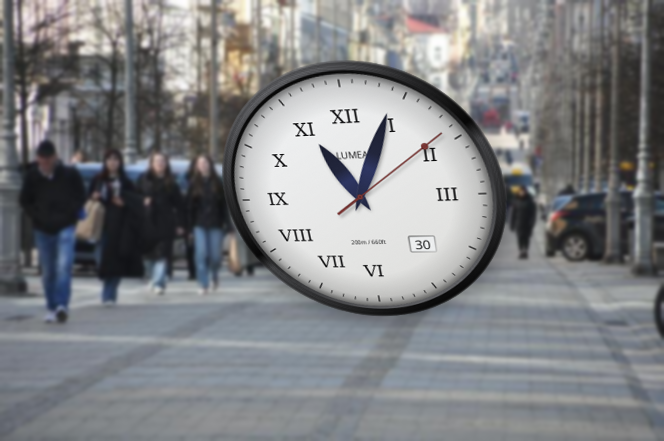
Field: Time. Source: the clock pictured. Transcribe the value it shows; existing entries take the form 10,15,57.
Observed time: 11,04,09
